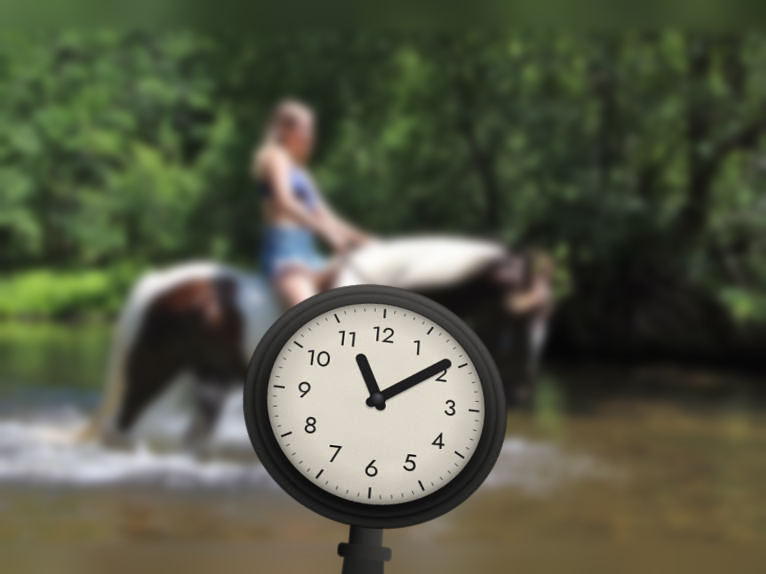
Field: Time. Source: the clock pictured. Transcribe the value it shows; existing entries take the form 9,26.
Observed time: 11,09
